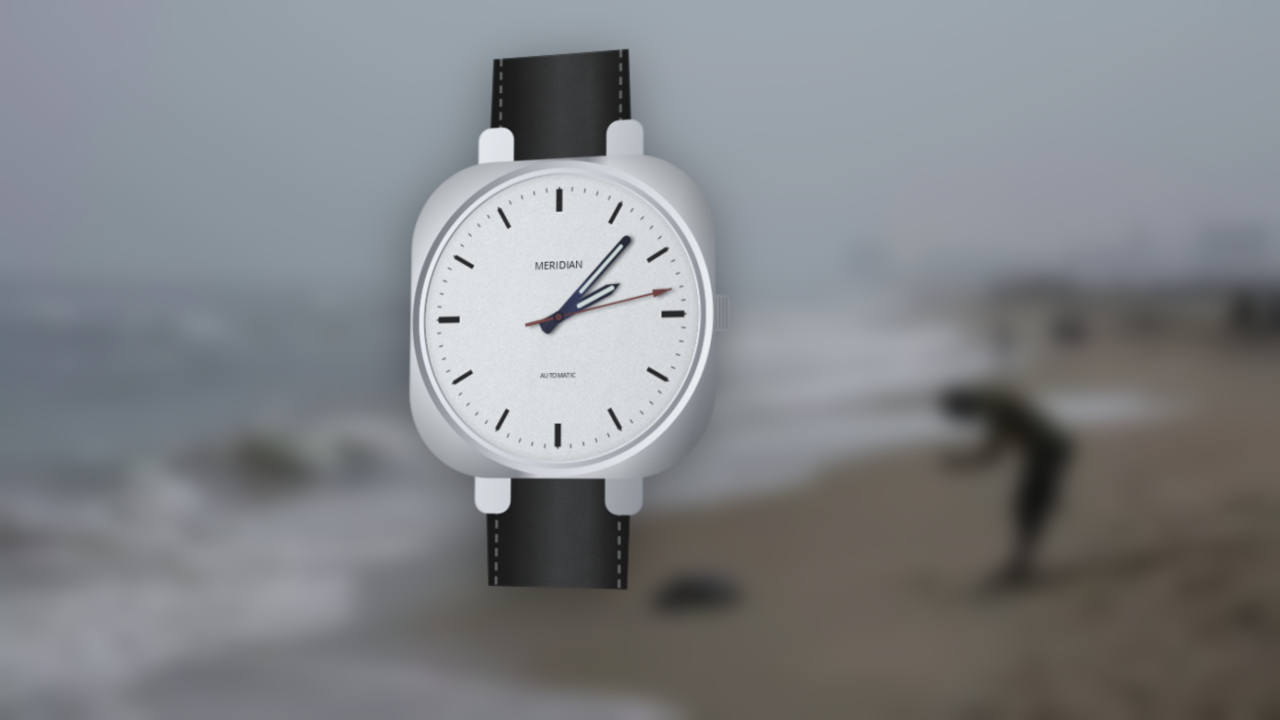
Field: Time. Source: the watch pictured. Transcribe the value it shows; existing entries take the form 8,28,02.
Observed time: 2,07,13
